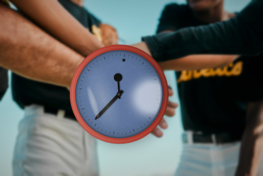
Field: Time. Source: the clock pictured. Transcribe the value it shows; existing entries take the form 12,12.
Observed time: 11,36
